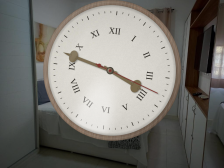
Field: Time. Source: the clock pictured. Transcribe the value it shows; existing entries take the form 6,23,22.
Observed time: 3,47,18
